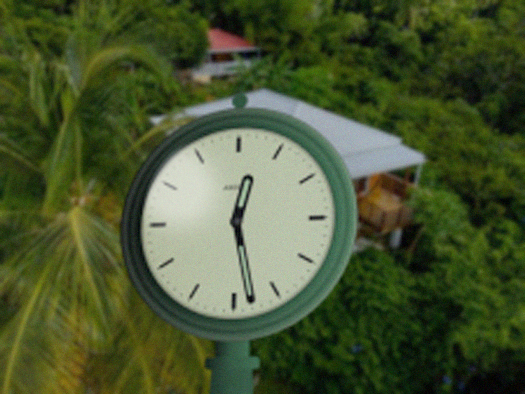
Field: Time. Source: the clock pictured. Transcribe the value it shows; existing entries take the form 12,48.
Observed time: 12,28
